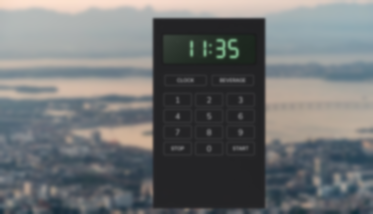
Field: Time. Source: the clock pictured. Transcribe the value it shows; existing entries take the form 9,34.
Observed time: 11,35
